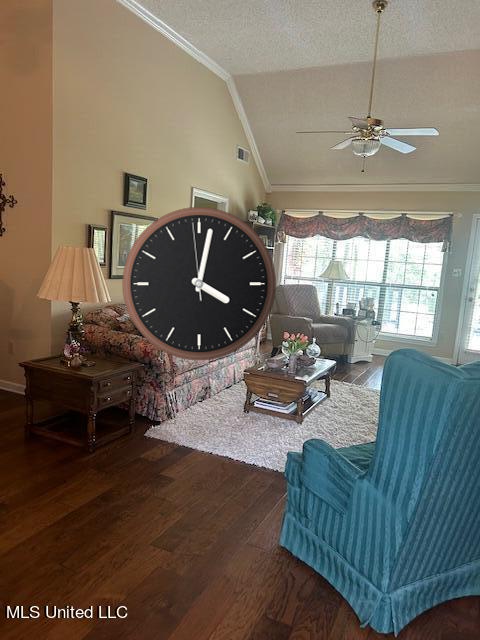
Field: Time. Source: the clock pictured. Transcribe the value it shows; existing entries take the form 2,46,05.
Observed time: 4,01,59
